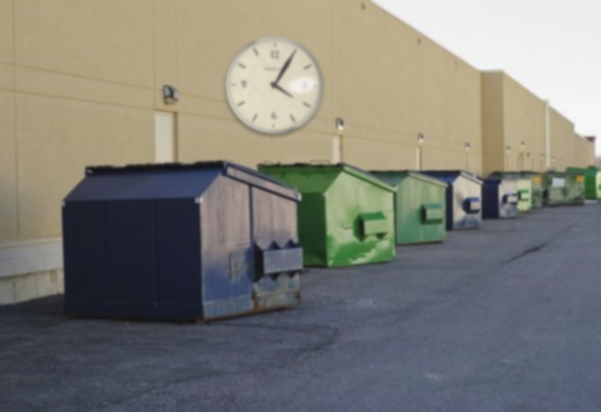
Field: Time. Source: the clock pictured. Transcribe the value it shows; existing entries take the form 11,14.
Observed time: 4,05
